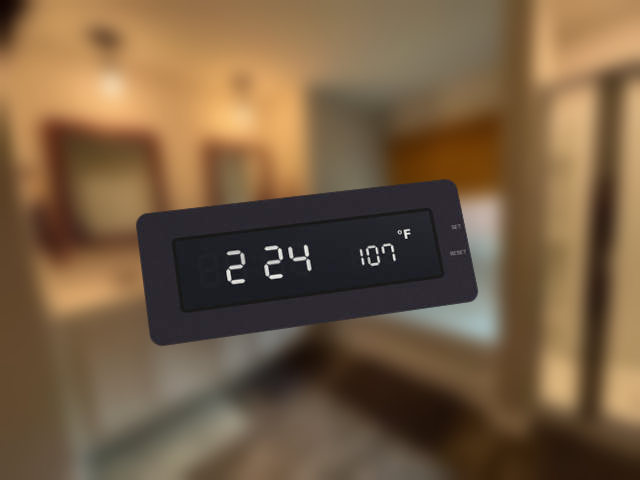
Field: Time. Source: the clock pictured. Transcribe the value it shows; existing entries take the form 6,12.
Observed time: 2,24
